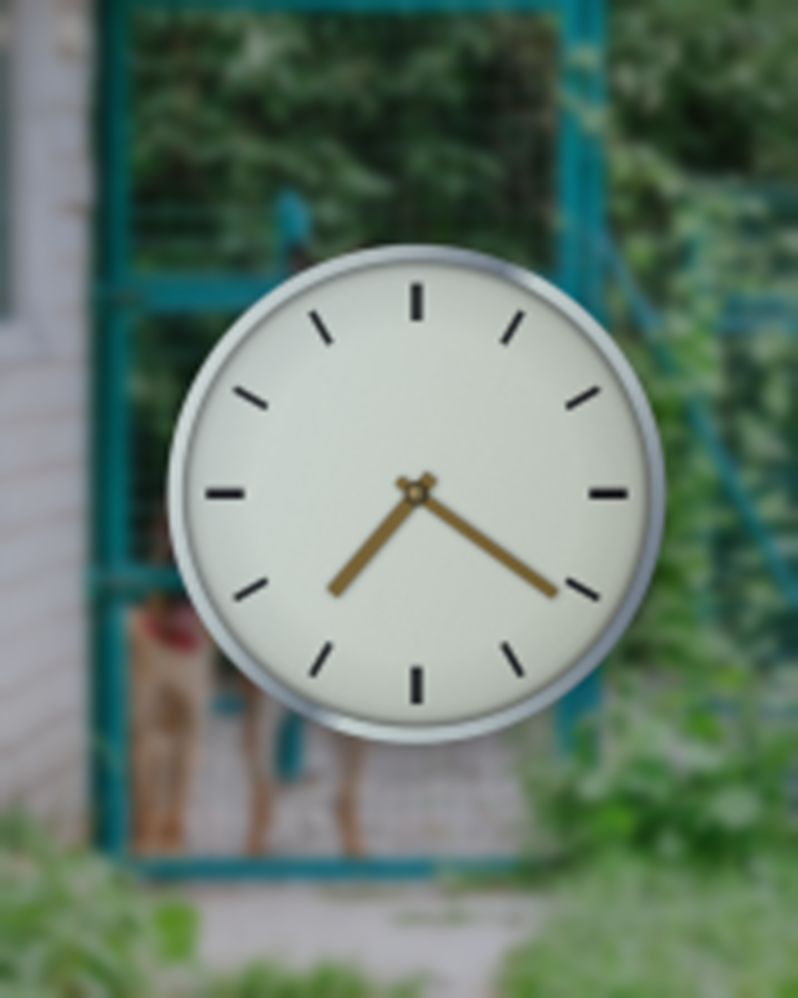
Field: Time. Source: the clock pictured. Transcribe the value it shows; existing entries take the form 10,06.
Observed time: 7,21
